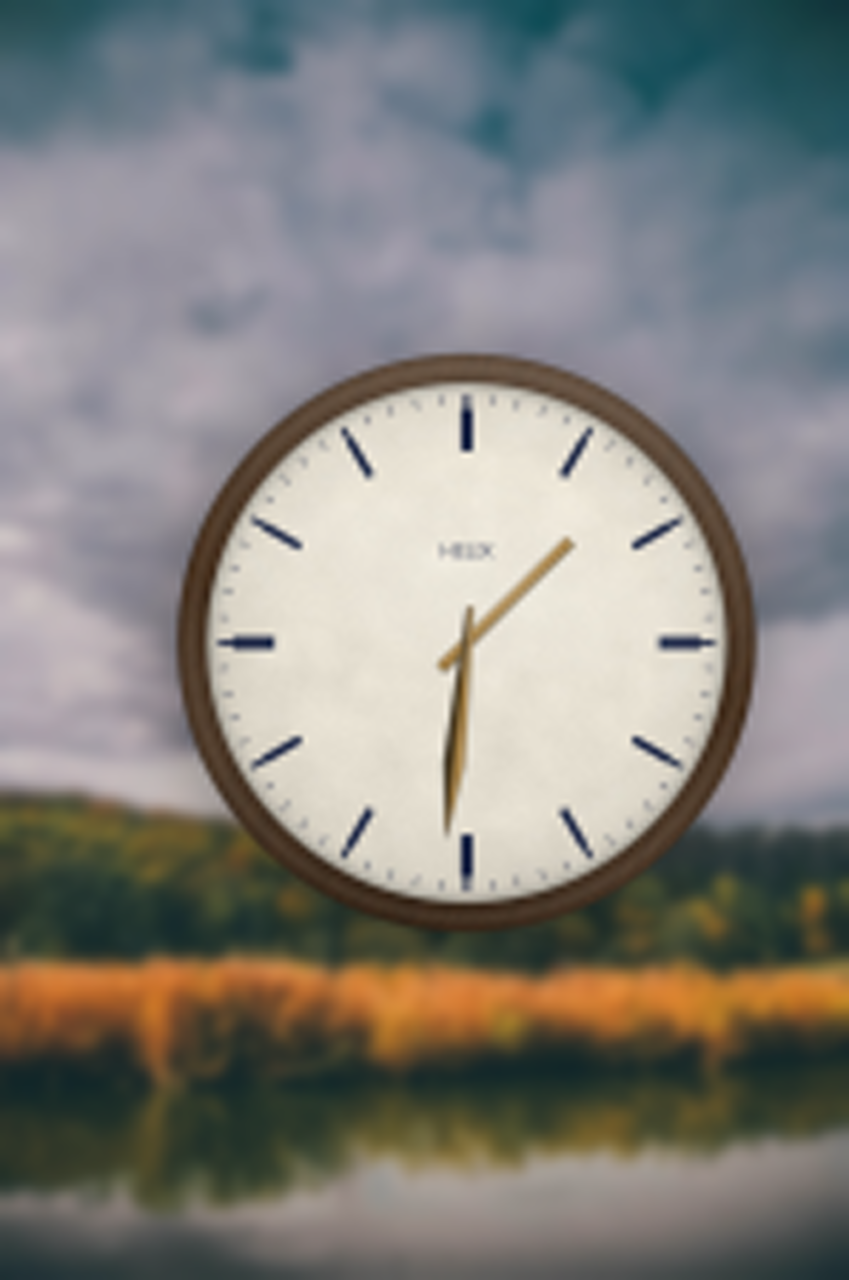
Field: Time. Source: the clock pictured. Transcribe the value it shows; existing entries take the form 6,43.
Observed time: 1,31
